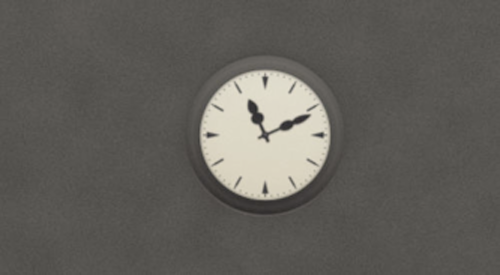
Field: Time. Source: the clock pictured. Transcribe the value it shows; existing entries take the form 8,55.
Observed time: 11,11
